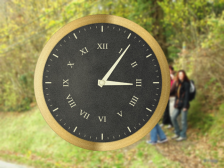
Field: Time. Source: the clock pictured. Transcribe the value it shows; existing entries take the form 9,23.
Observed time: 3,06
